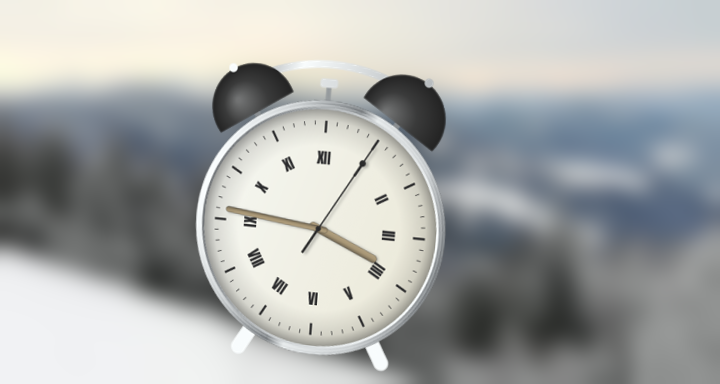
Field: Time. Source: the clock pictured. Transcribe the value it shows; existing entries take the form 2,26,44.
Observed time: 3,46,05
